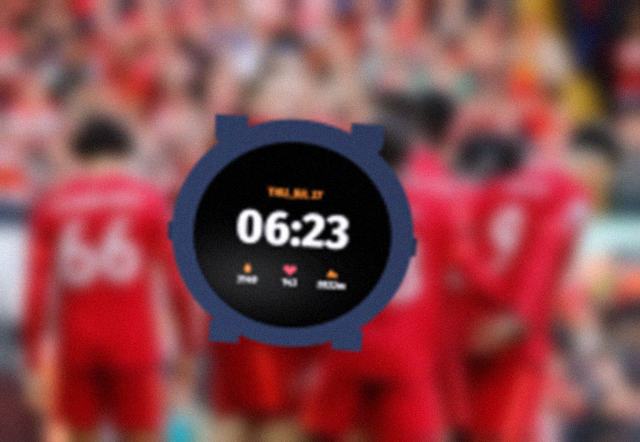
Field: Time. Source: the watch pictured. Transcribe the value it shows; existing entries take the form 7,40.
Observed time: 6,23
